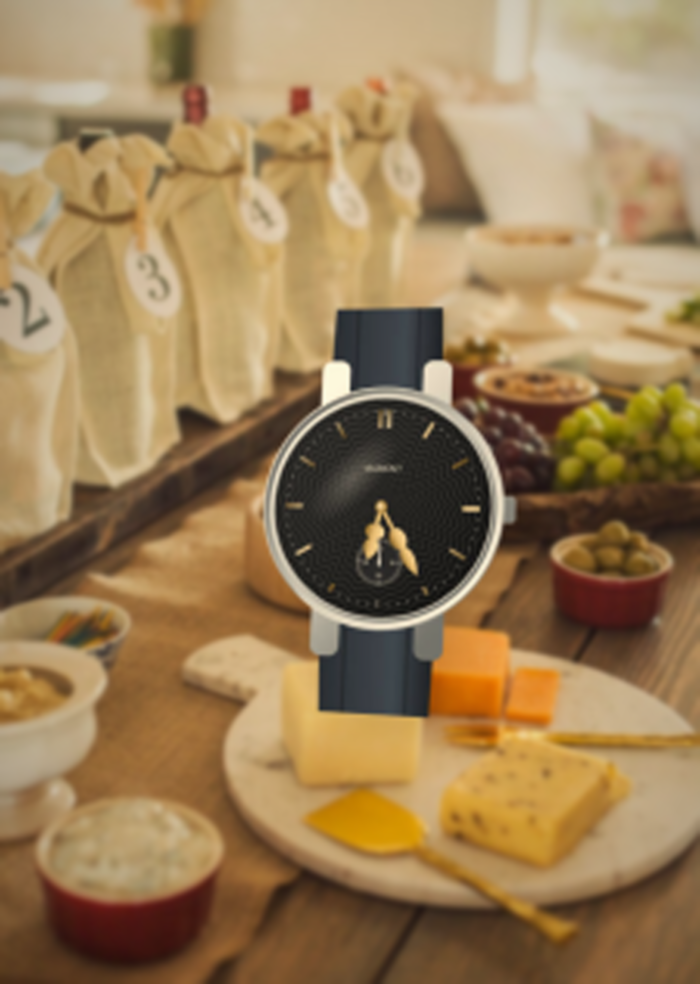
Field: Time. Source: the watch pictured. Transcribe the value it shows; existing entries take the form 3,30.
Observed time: 6,25
